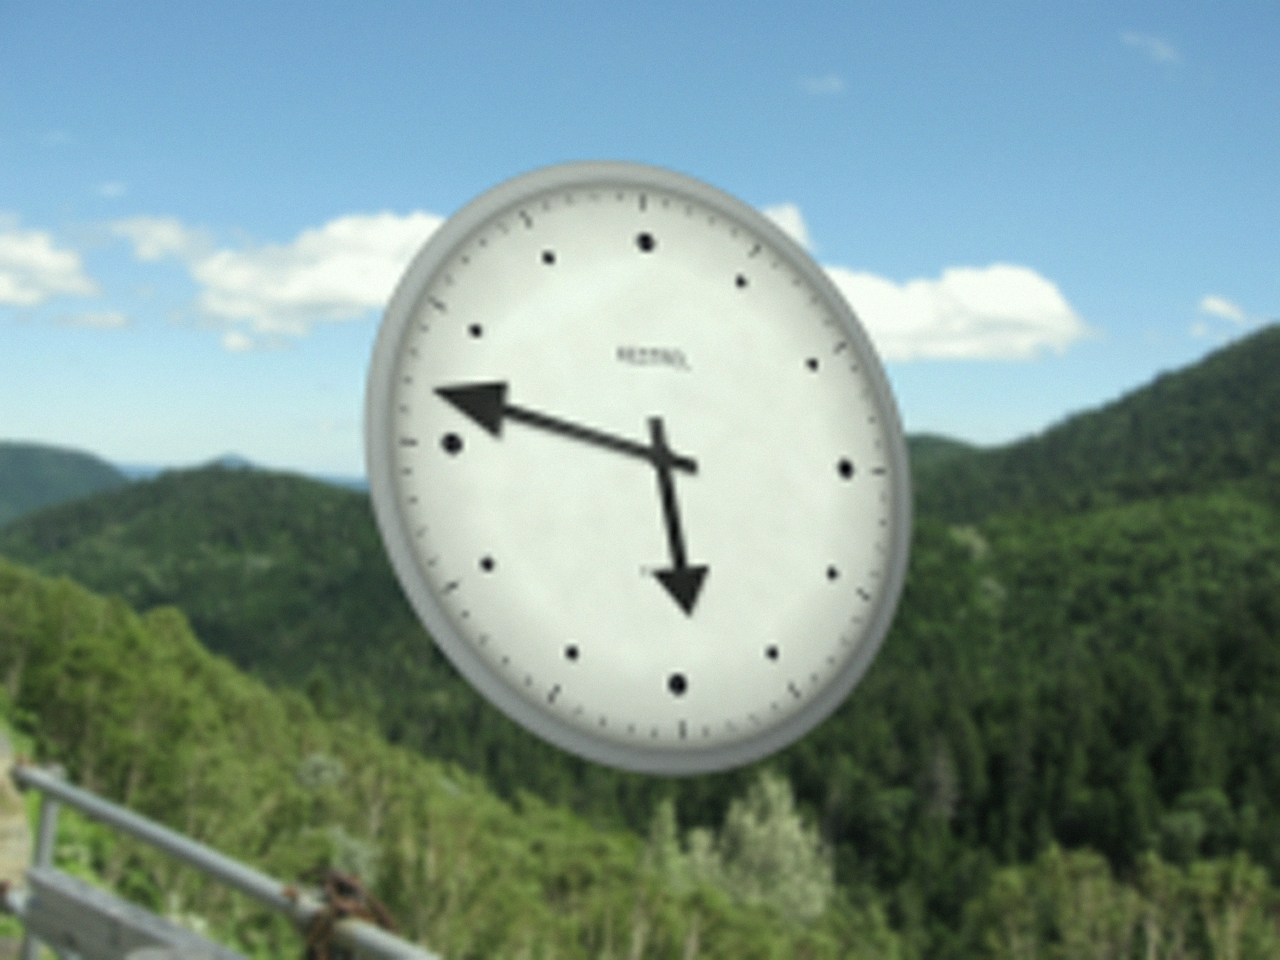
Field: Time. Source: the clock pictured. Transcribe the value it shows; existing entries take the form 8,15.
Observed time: 5,47
